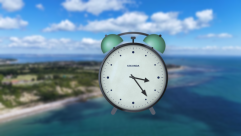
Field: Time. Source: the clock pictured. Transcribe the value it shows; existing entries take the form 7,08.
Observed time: 3,24
